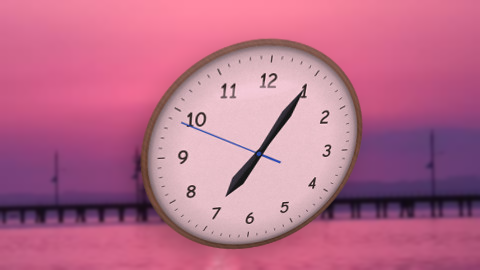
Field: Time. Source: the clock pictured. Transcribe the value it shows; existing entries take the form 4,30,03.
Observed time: 7,04,49
